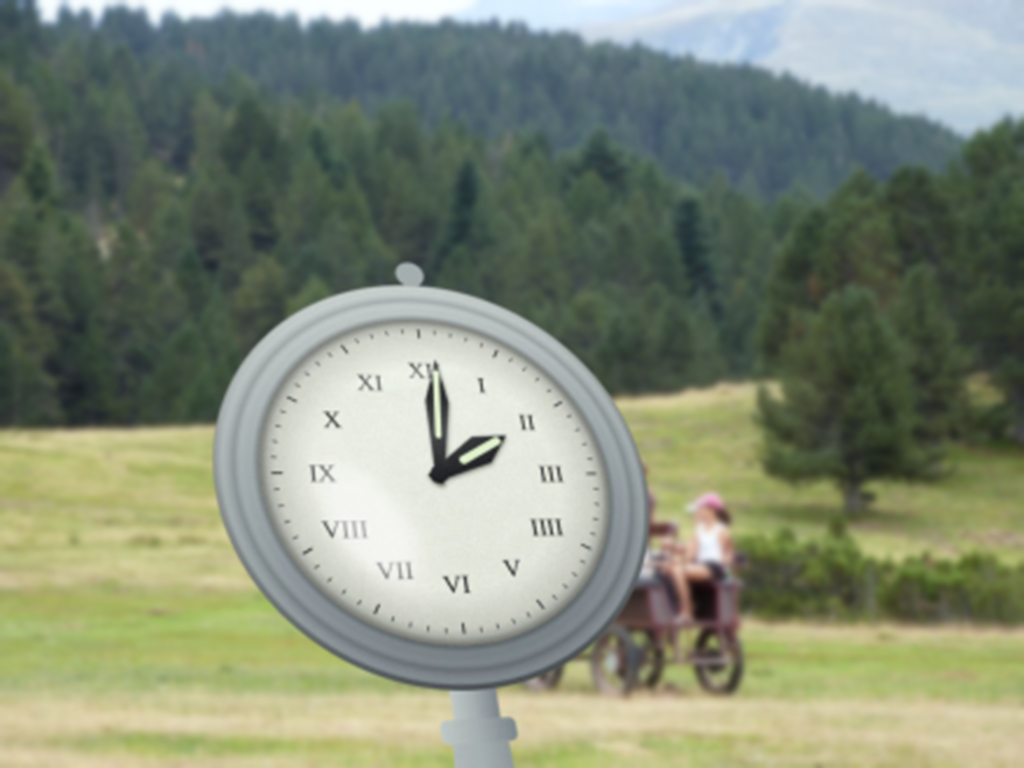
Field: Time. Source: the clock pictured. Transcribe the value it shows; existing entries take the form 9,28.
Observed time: 2,01
